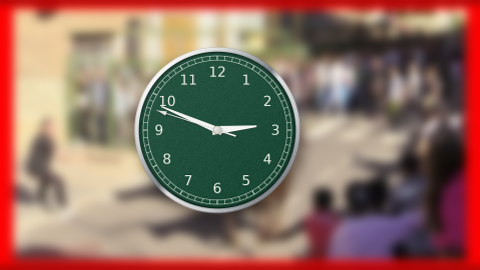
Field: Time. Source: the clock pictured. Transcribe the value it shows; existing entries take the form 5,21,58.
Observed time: 2,48,48
